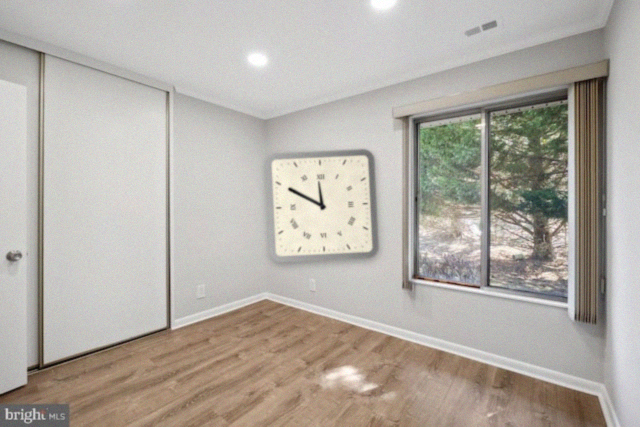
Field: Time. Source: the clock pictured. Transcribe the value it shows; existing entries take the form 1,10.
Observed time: 11,50
